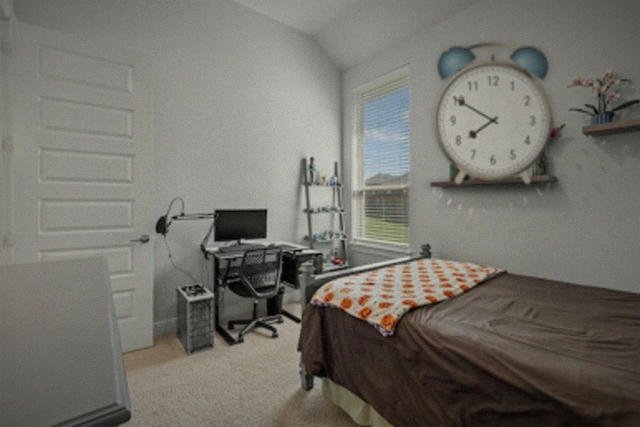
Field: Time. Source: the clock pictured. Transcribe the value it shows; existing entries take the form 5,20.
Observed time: 7,50
